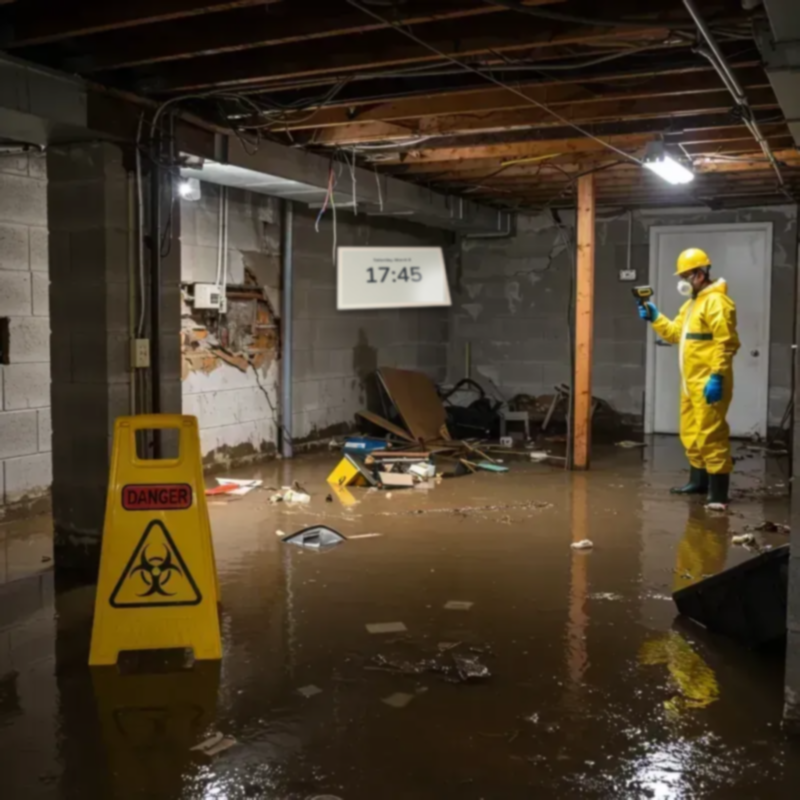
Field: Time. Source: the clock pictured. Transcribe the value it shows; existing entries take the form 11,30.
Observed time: 17,45
